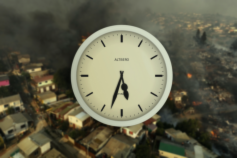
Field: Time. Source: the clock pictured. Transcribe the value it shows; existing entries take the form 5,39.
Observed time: 5,33
